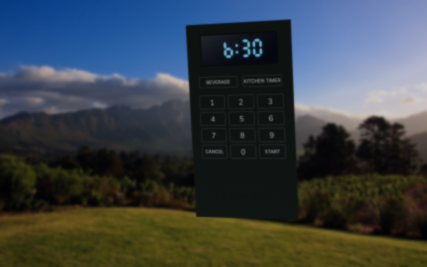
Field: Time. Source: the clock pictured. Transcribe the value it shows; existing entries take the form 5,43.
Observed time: 6,30
